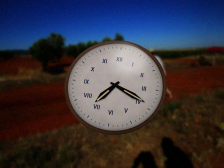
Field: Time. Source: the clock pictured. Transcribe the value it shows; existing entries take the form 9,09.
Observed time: 7,19
